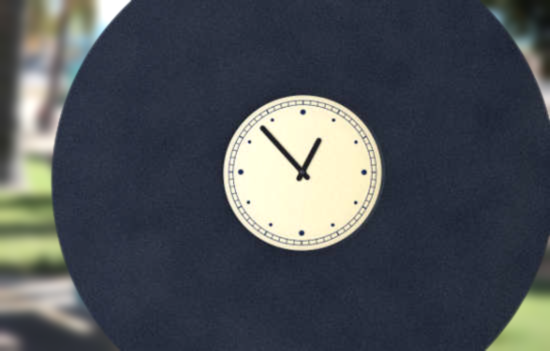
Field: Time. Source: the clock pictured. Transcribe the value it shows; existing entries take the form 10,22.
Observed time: 12,53
